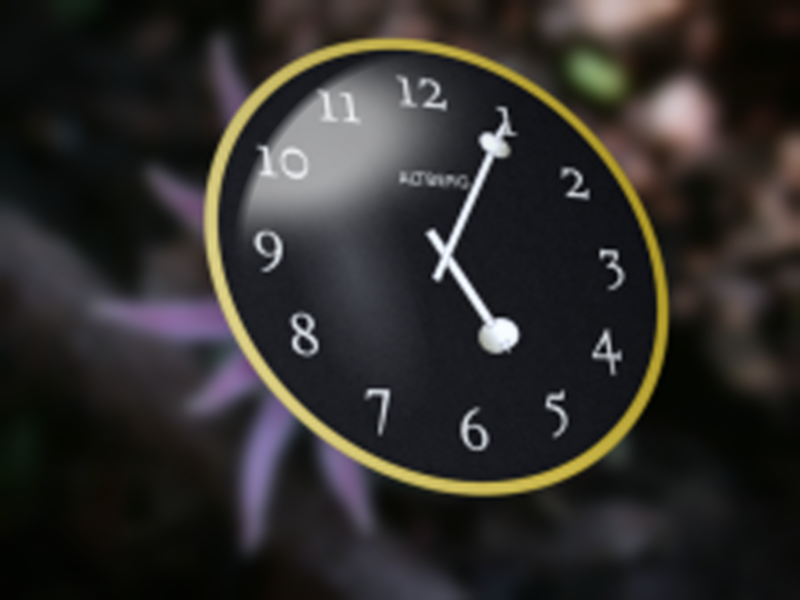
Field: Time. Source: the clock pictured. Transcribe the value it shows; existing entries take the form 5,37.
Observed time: 5,05
